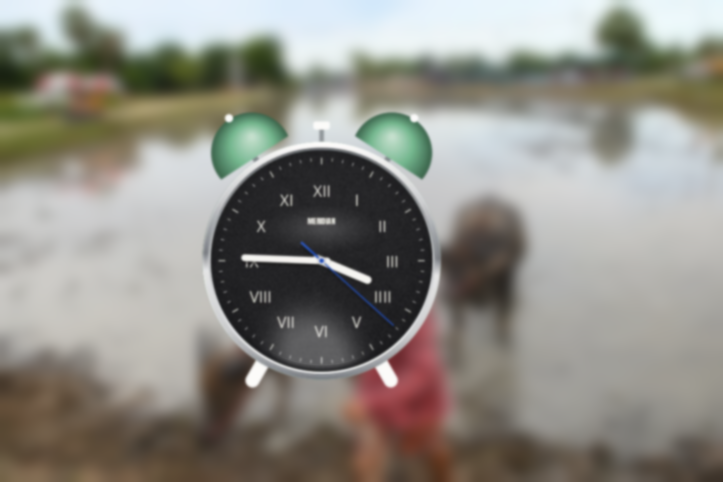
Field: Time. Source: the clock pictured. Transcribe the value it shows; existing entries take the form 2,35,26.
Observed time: 3,45,22
